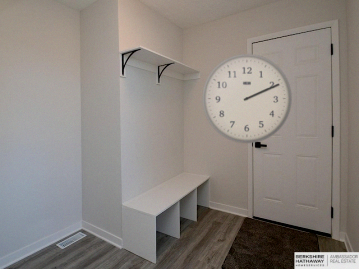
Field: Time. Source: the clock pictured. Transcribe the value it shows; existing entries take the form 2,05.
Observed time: 2,11
